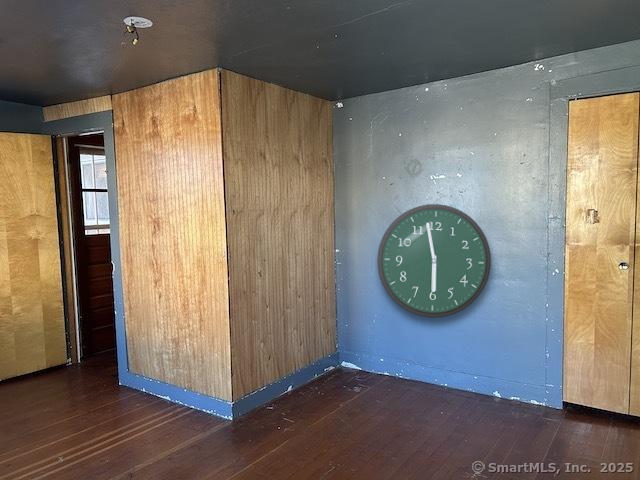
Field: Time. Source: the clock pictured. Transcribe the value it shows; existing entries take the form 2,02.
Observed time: 5,58
